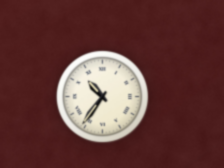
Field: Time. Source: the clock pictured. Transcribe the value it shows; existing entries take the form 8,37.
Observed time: 10,36
